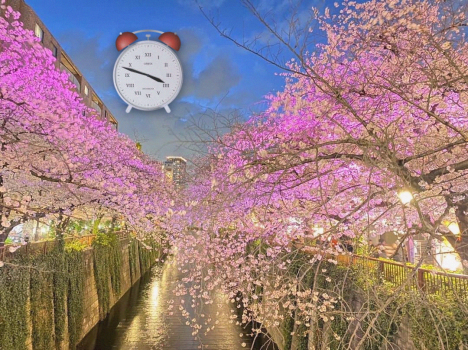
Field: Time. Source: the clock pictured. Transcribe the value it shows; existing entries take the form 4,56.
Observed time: 3,48
